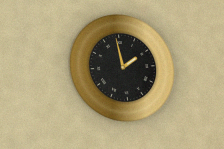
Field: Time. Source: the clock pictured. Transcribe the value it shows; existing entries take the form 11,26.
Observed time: 1,59
